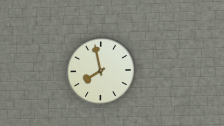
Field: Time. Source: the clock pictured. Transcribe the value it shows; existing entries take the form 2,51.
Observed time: 7,58
